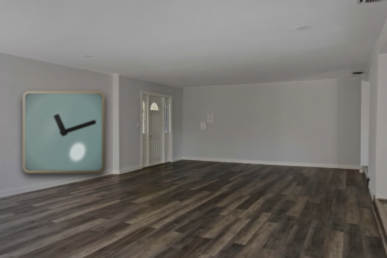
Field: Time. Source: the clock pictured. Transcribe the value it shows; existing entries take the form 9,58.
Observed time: 11,12
